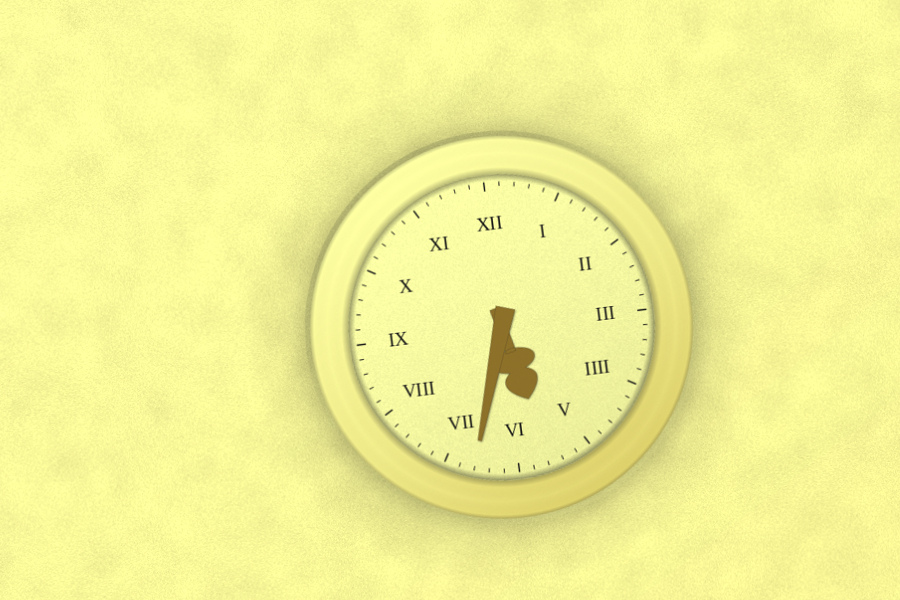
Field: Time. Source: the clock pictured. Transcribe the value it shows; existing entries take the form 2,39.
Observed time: 5,33
